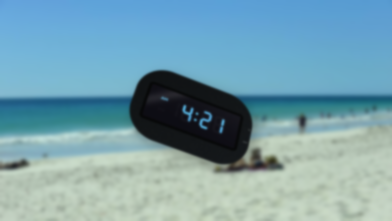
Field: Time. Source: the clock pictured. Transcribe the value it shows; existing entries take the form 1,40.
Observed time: 4,21
